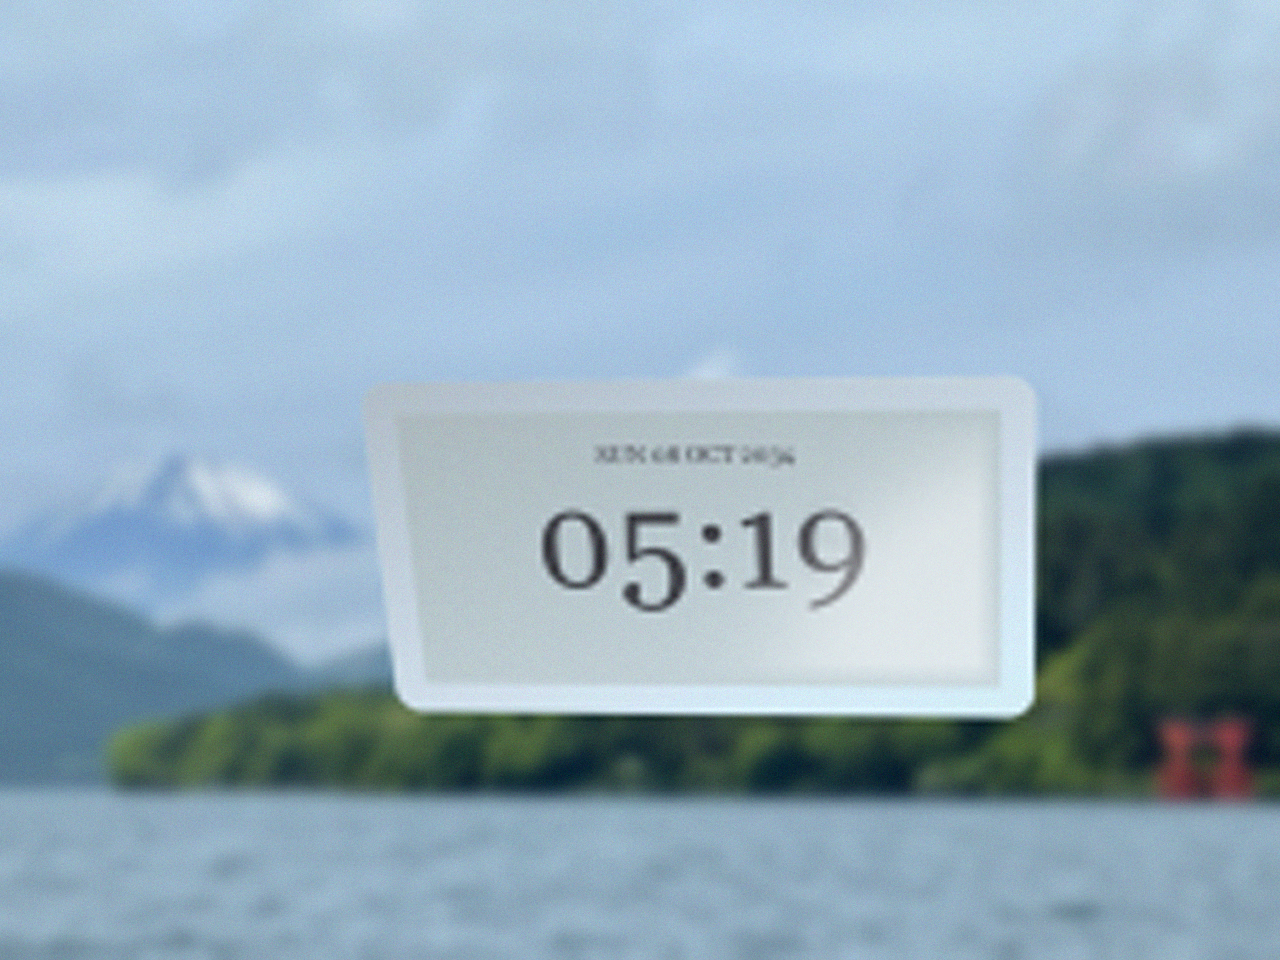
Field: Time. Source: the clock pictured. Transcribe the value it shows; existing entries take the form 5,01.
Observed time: 5,19
